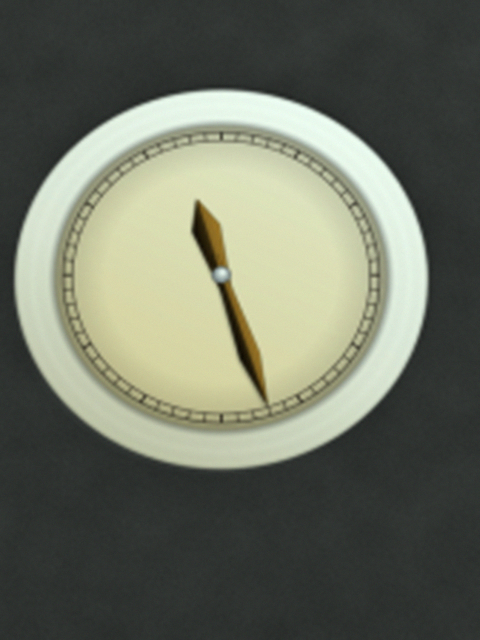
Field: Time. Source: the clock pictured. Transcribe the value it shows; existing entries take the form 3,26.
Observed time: 11,27
